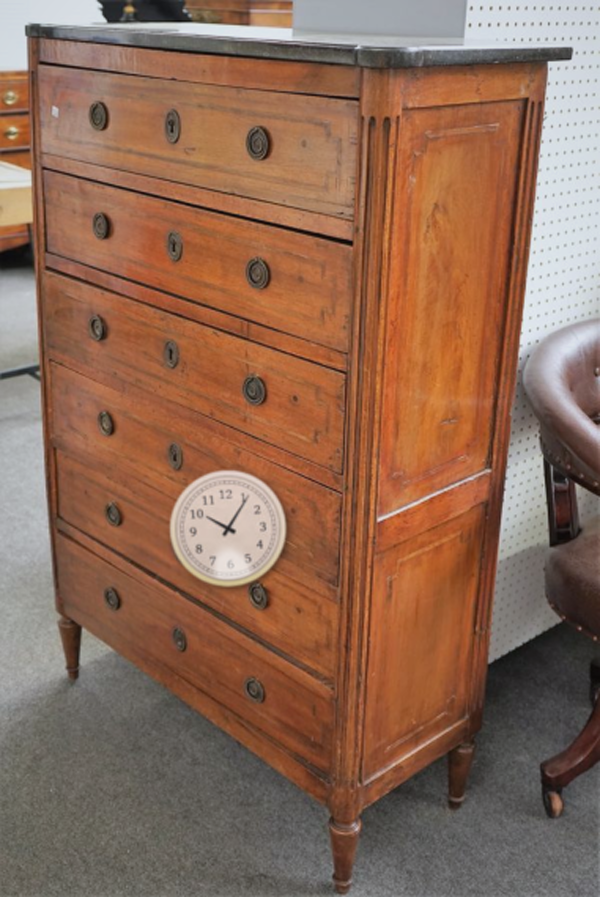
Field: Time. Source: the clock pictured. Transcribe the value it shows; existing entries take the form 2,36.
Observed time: 10,06
